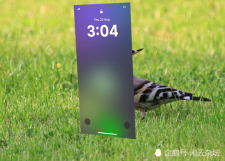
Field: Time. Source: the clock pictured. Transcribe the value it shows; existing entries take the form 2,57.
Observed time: 3,04
